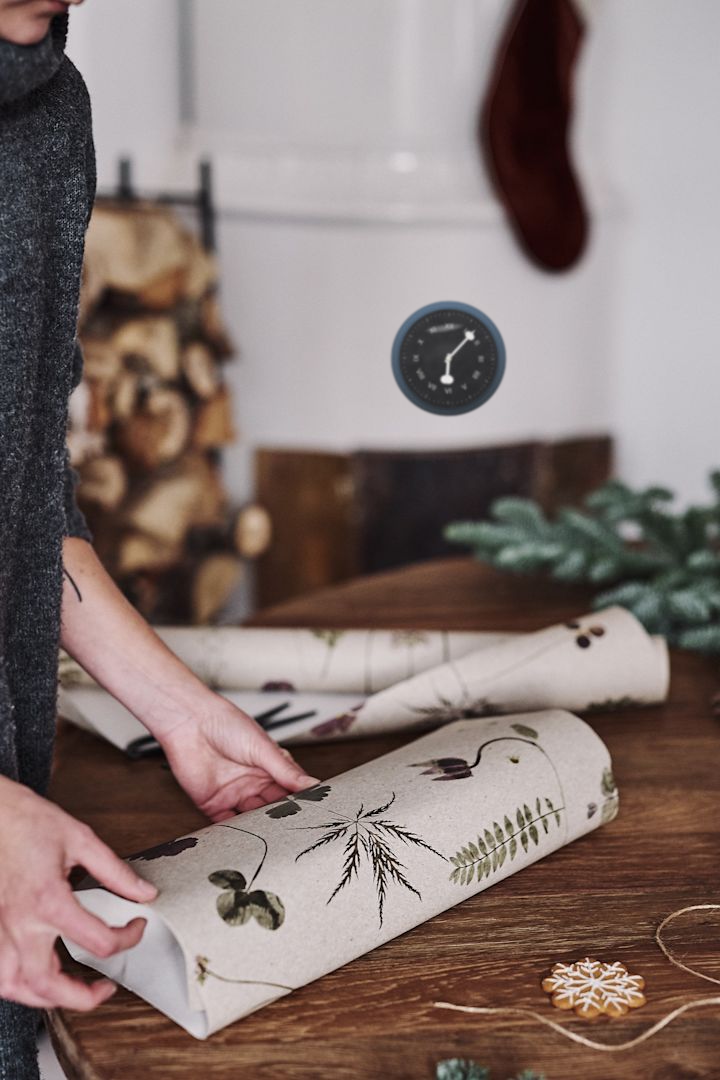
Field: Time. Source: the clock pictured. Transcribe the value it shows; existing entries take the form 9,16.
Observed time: 6,07
